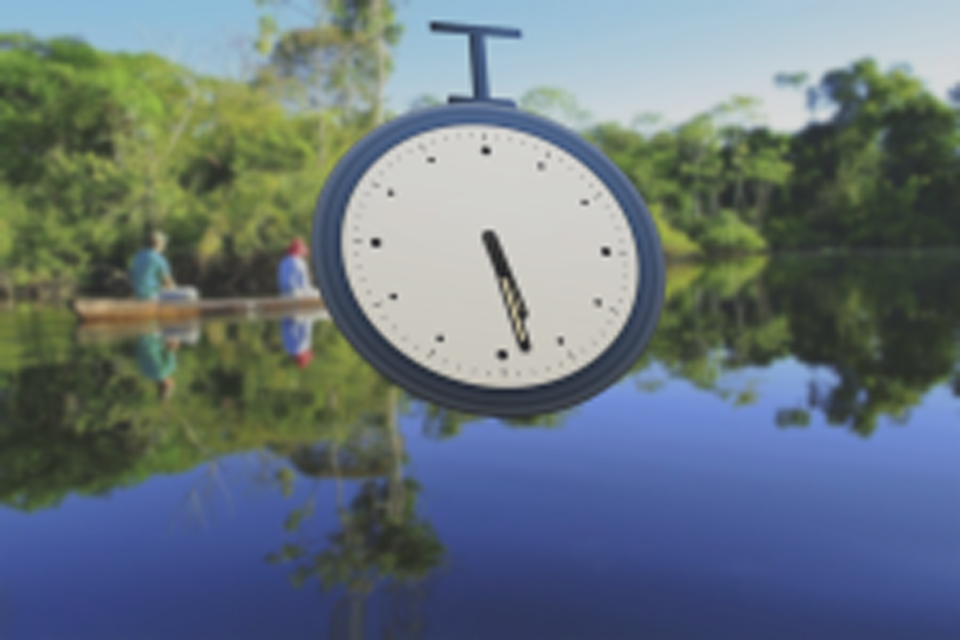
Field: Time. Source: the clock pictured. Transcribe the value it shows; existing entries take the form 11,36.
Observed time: 5,28
